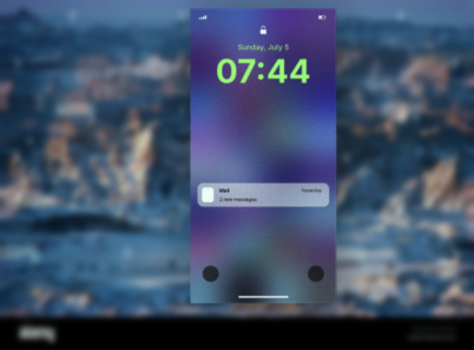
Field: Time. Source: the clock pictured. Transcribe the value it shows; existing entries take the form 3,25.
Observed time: 7,44
